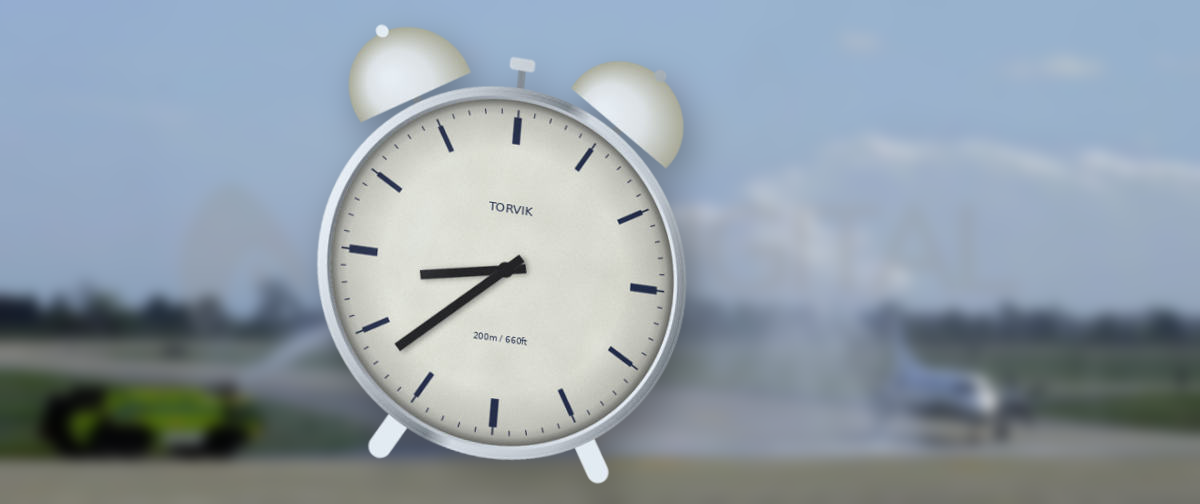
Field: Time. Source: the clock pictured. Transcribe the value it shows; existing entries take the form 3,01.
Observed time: 8,38
